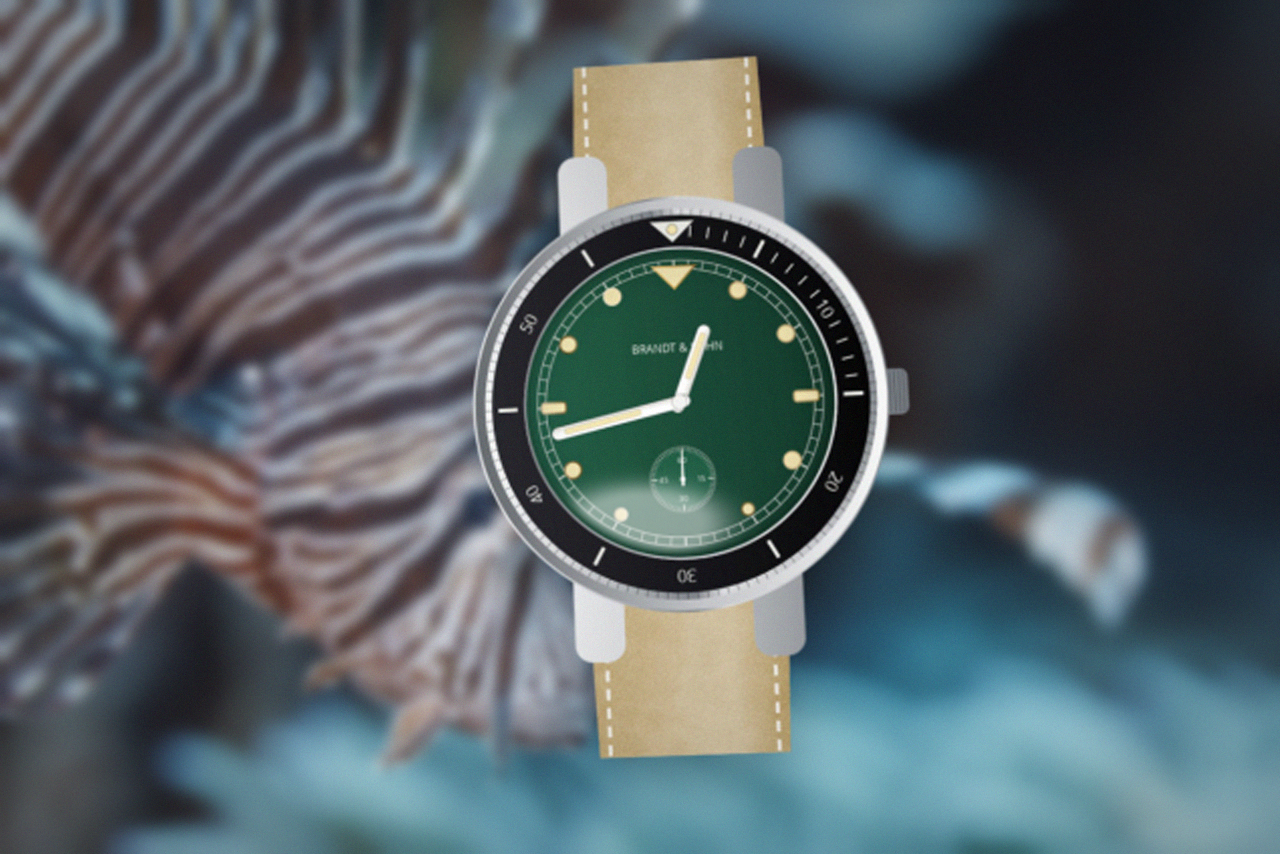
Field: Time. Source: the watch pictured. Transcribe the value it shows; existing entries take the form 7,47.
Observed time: 12,43
